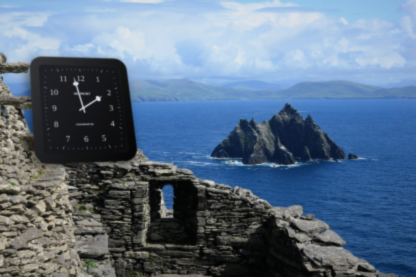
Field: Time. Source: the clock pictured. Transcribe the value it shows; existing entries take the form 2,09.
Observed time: 1,58
